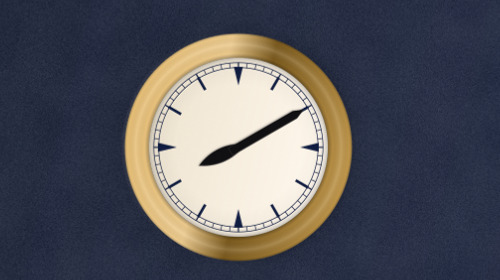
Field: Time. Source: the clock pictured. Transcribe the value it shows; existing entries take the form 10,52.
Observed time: 8,10
